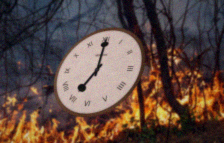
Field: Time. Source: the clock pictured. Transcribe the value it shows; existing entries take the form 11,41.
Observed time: 7,00
